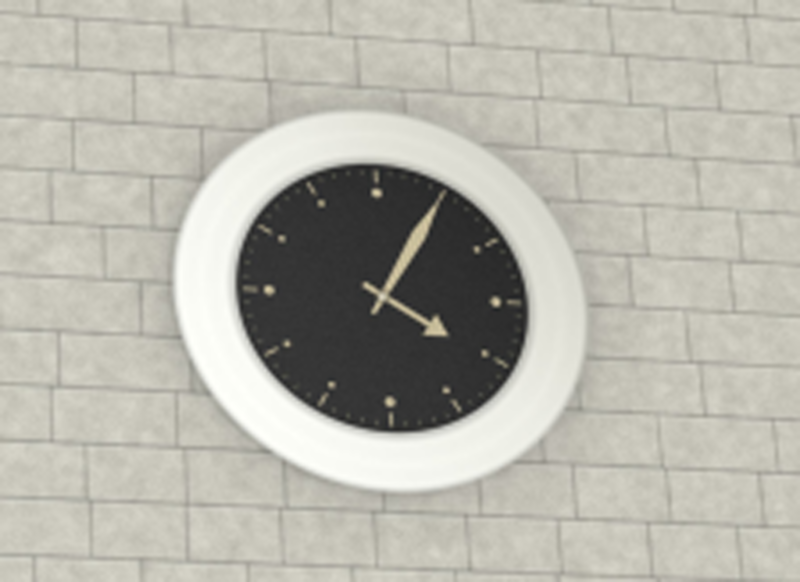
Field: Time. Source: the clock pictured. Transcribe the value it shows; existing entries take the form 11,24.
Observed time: 4,05
